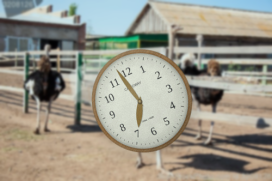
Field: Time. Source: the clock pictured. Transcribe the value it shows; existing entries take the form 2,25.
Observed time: 6,58
